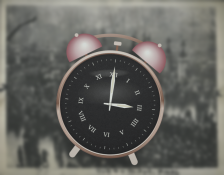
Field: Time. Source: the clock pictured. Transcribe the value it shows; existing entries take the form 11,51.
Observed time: 3,00
